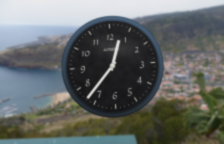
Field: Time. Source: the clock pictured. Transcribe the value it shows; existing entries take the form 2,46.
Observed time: 12,37
